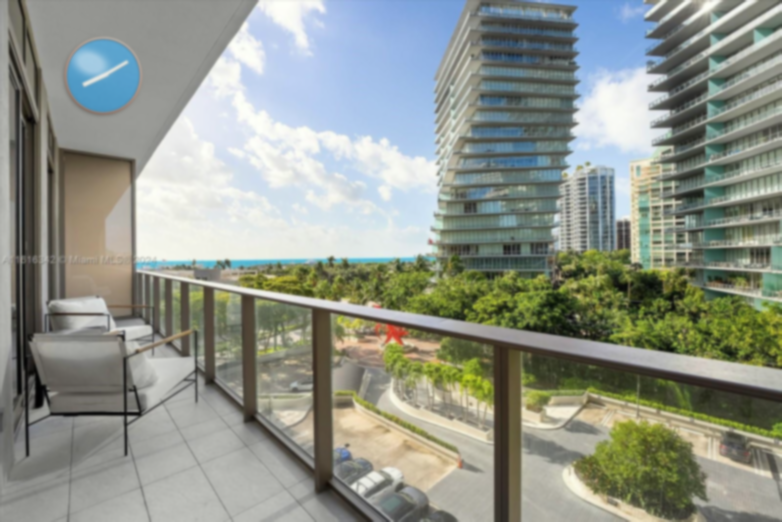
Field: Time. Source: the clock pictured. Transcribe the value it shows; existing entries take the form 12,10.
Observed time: 8,10
